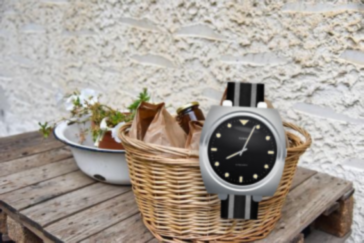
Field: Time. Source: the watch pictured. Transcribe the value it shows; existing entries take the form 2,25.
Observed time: 8,04
